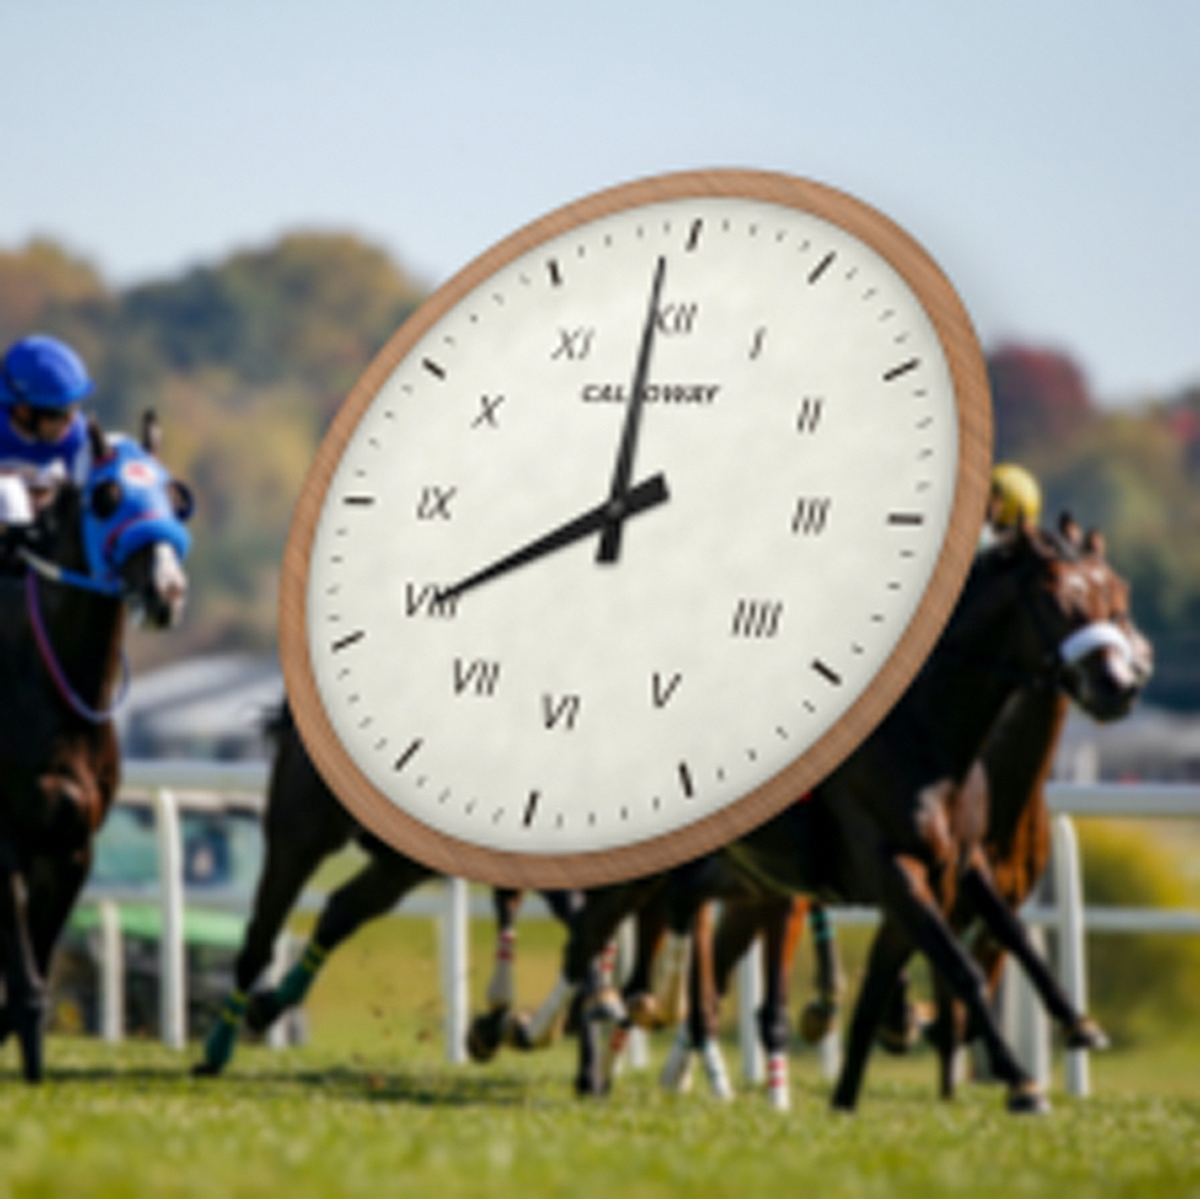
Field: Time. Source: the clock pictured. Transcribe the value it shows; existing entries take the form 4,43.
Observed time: 7,59
